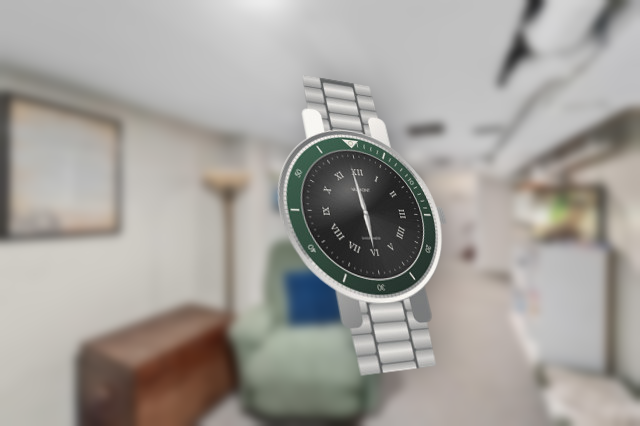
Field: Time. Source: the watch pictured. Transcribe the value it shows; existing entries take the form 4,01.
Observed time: 5,59
